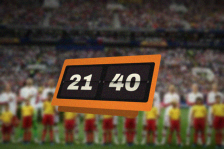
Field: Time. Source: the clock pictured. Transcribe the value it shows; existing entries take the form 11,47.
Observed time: 21,40
